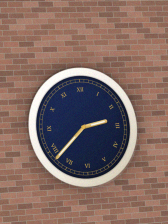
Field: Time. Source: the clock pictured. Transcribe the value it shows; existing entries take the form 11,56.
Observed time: 2,38
